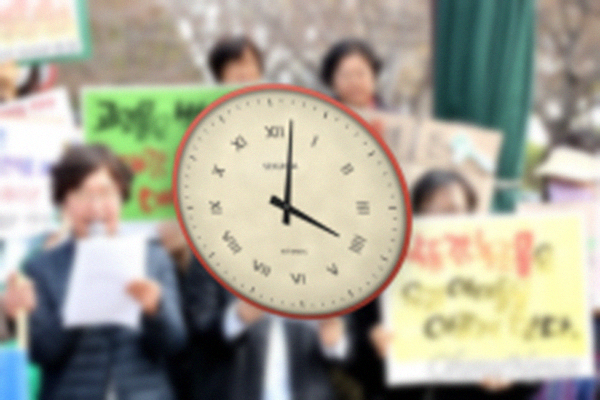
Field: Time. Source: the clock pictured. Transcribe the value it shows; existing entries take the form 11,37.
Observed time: 4,02
